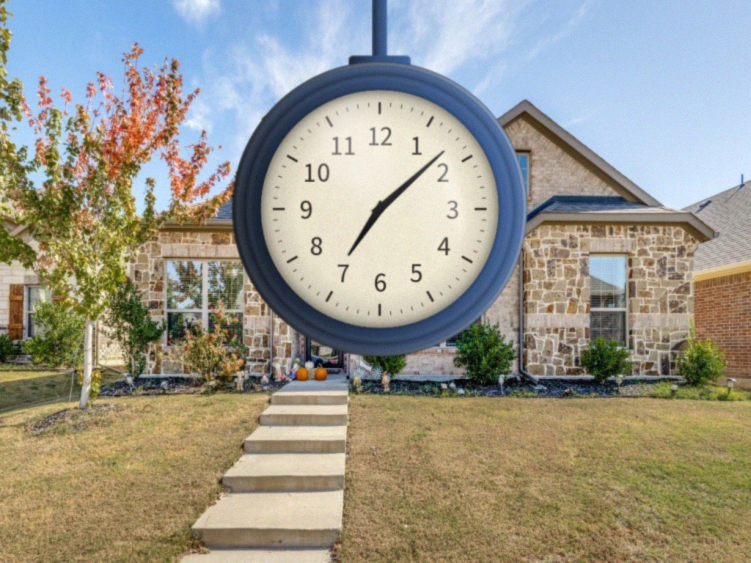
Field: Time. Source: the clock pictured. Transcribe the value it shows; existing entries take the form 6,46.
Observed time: 7,08
